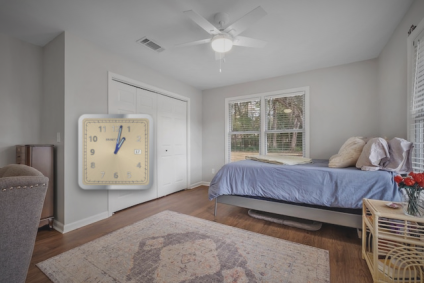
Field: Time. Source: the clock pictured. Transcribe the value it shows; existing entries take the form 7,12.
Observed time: 1,02
